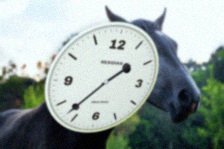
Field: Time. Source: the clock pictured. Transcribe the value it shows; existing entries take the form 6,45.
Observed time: 1,37
